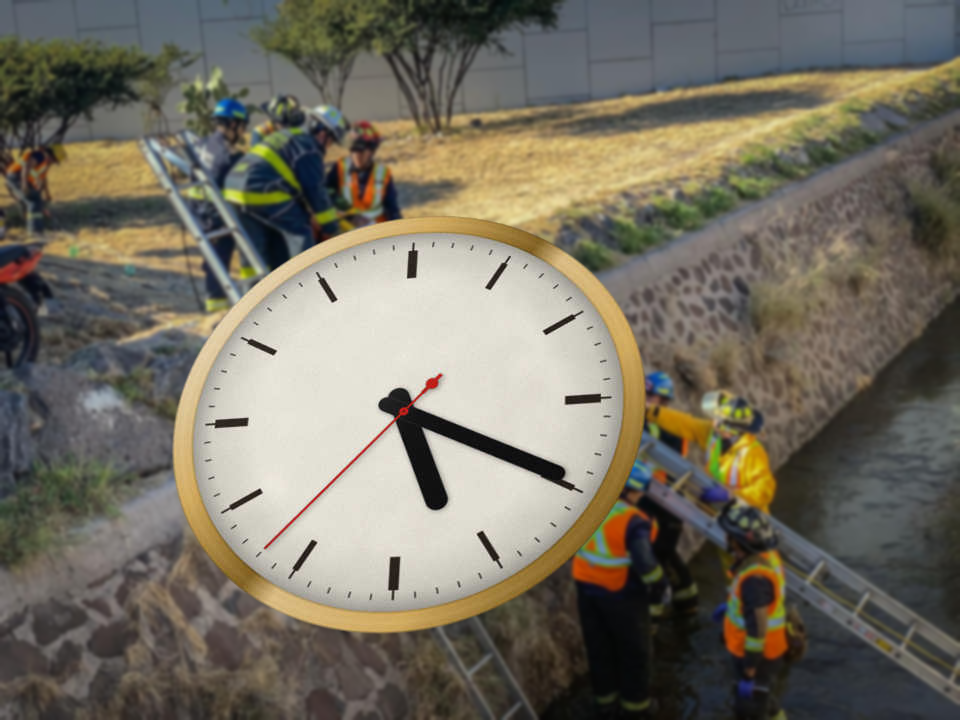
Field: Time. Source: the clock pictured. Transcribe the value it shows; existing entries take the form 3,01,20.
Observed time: 5,19,37
